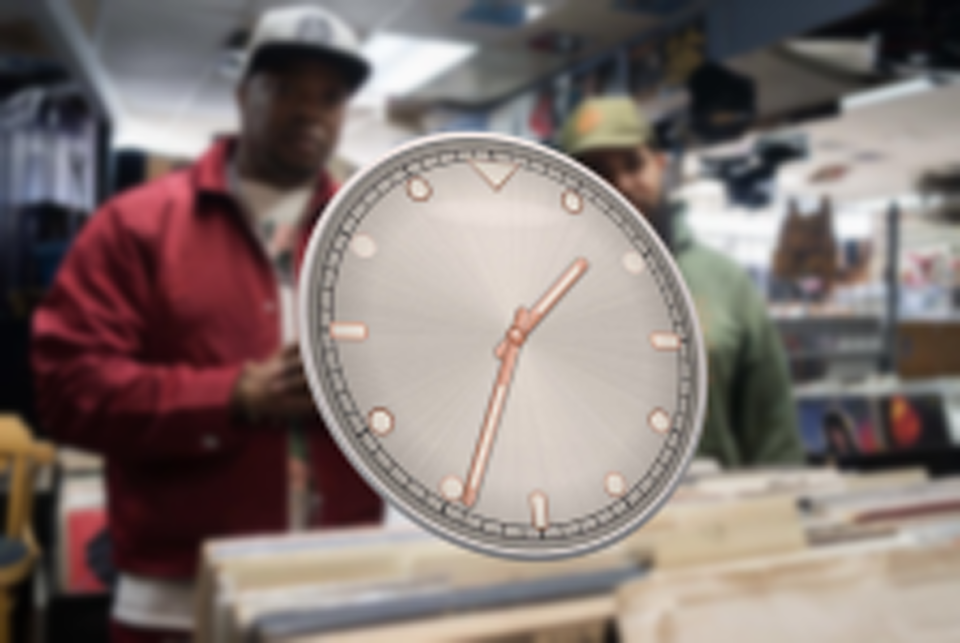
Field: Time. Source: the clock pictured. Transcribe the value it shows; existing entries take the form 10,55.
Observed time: 1,34
